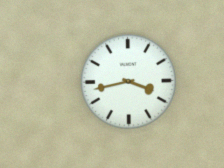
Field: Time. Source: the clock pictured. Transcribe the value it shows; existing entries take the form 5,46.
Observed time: 3,43
